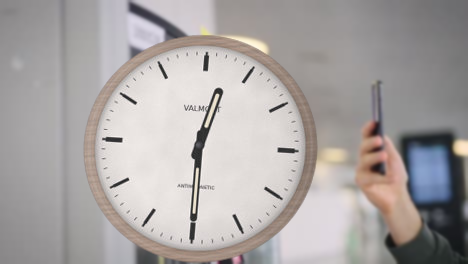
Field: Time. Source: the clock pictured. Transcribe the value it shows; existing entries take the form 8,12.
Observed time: 12,30
